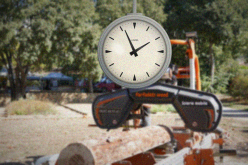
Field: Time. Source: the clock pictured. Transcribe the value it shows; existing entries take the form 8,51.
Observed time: 1,56
